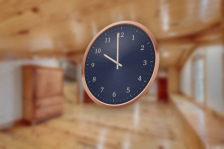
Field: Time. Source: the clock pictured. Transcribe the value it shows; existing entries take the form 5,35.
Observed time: 9,59
